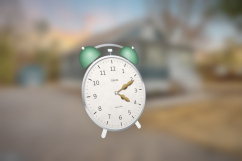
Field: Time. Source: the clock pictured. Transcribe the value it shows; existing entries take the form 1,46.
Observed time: 4,11
